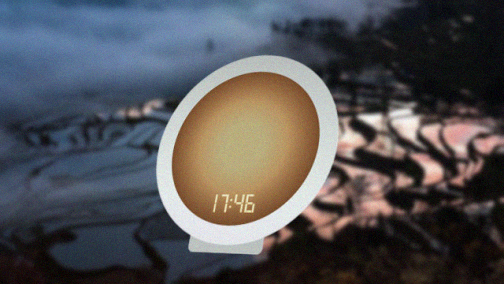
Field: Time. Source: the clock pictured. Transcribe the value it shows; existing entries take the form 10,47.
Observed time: 17,46
